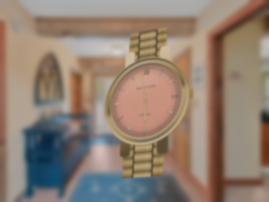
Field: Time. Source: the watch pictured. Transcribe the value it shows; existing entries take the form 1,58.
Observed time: 5,58
